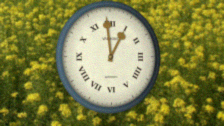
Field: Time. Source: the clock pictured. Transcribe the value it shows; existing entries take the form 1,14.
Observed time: 12,59
